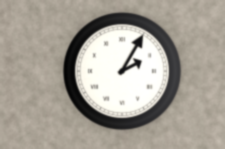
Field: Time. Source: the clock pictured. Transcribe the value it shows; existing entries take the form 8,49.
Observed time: 2,05
